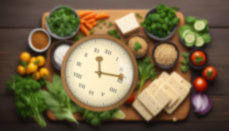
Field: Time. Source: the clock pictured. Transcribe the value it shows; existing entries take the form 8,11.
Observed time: 11,13
